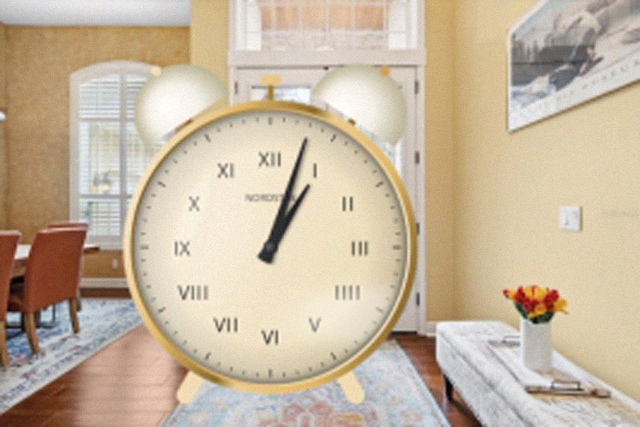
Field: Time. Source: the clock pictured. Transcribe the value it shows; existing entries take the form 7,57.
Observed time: 1,03
